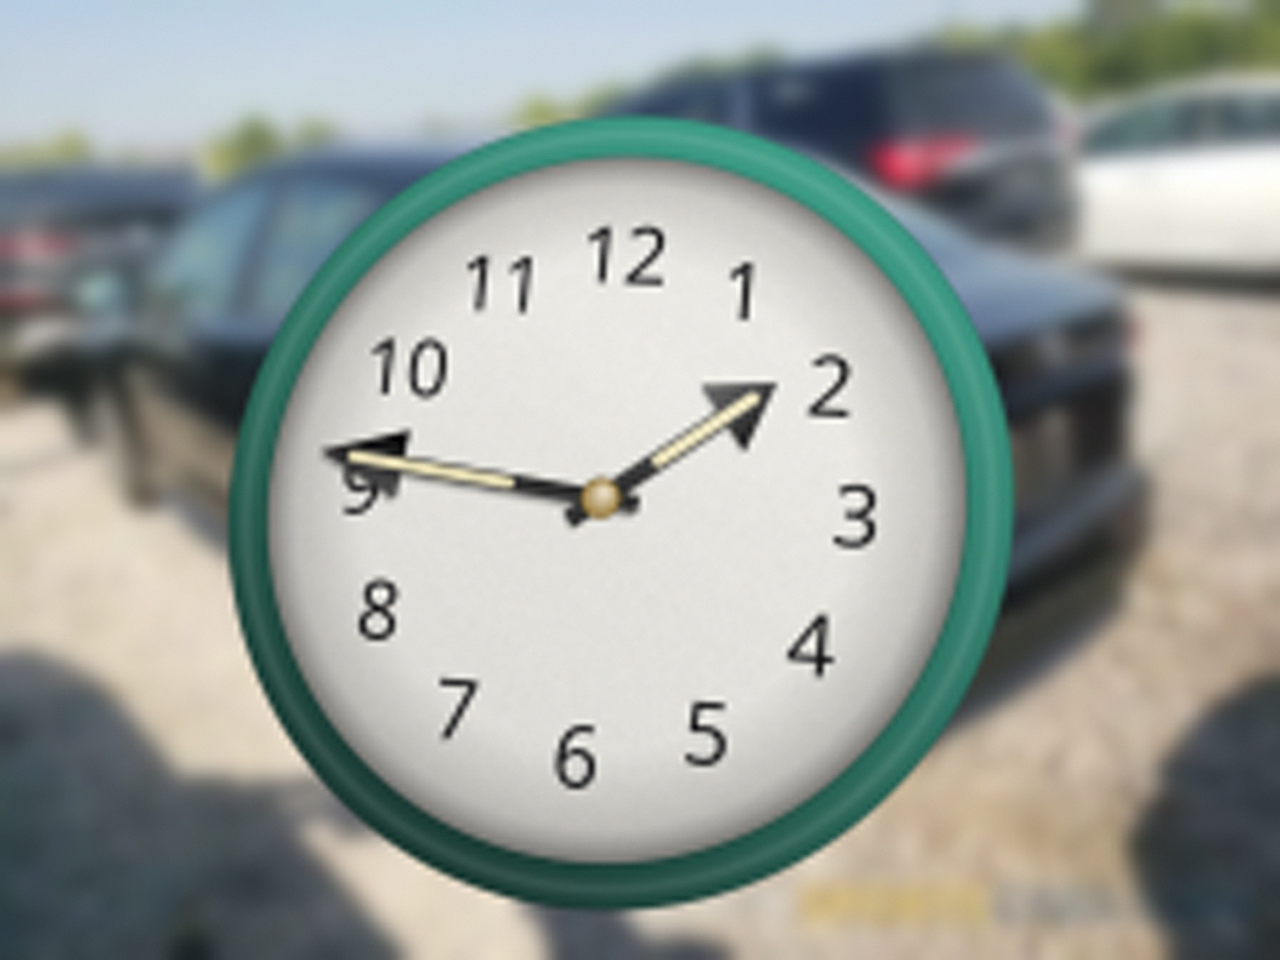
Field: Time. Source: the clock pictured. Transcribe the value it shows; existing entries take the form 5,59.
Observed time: 1,46
